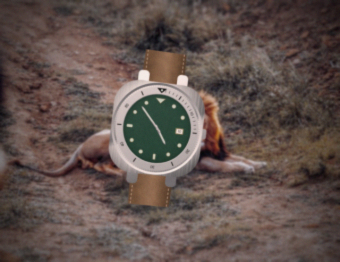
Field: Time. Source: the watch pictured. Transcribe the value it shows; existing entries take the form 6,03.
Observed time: 4,53
